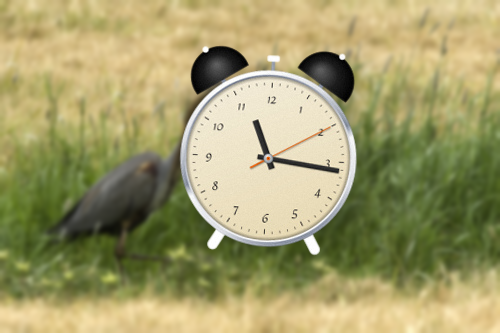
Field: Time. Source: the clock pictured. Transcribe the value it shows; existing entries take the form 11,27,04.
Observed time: 11,16,10
